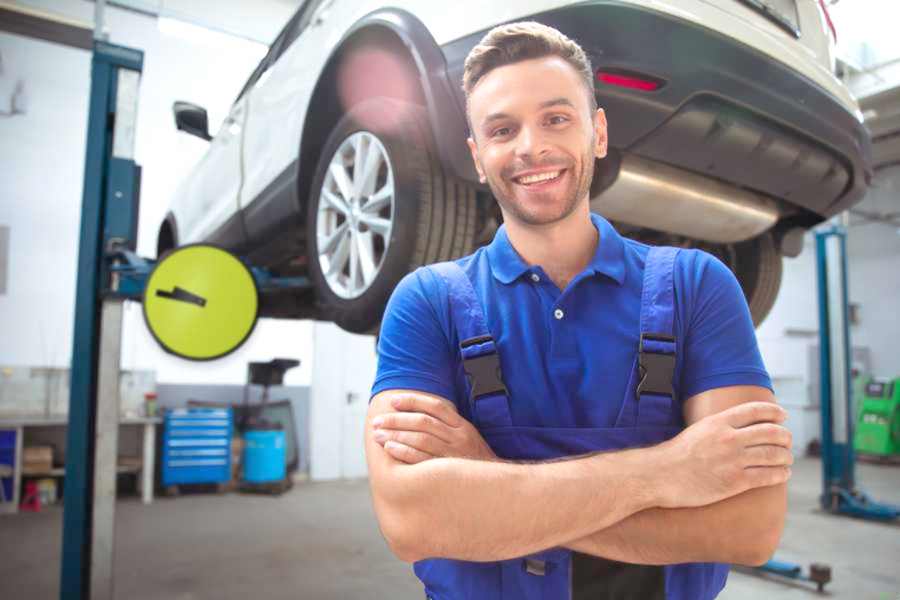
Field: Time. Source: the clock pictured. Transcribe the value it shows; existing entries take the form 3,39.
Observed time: 9,47
